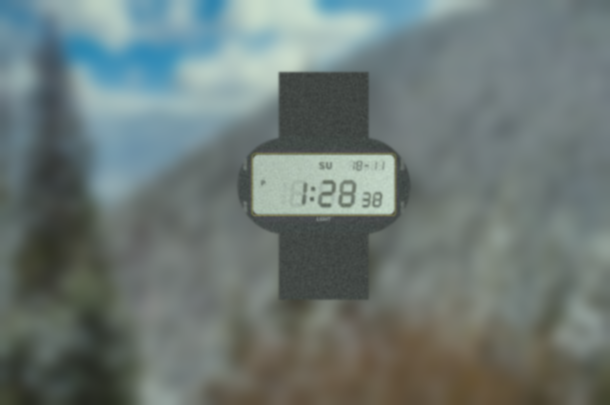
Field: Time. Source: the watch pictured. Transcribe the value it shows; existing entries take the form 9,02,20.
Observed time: 1,28,38
